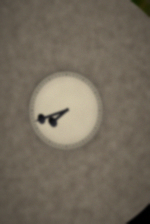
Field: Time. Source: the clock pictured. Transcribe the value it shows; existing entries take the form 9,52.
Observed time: 7,42
